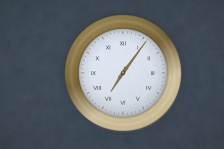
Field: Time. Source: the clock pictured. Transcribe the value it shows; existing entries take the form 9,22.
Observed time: 7,06
